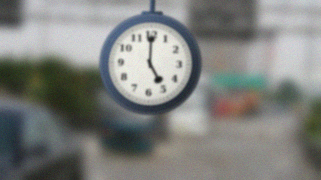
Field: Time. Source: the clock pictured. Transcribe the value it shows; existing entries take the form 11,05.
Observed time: 5,00
